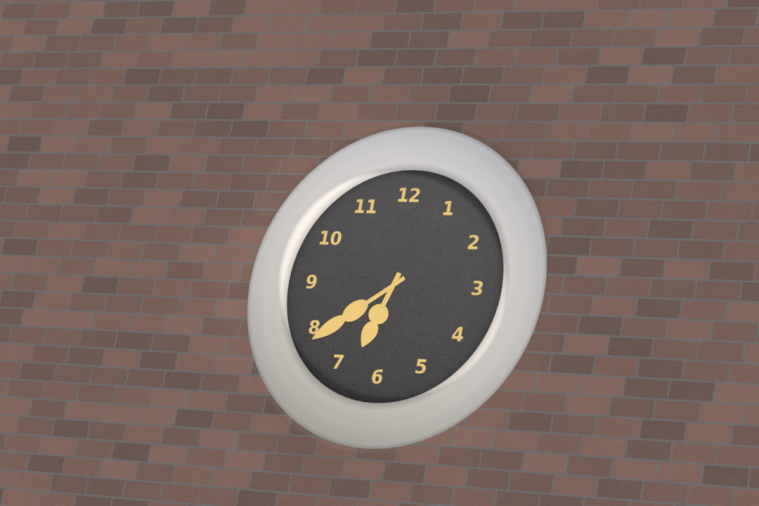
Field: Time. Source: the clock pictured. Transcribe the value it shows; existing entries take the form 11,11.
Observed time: 6,39
